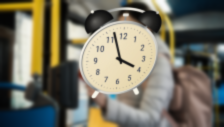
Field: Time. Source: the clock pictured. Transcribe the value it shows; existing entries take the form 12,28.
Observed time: 3,57
